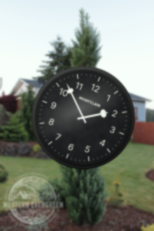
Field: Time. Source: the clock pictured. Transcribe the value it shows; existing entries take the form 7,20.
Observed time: 1,52
